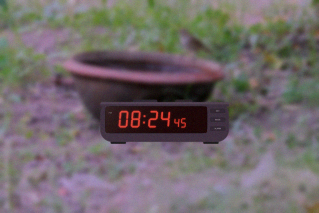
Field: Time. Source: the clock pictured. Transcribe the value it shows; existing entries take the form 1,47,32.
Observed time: 8,24,45
